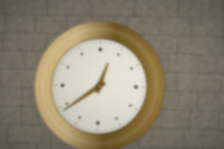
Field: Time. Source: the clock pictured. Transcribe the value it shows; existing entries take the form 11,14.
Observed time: 12,39
